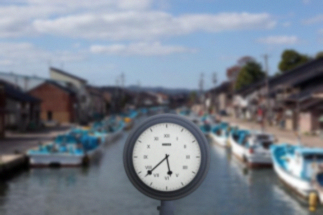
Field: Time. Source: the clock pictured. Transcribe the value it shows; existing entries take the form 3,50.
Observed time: 5,38
